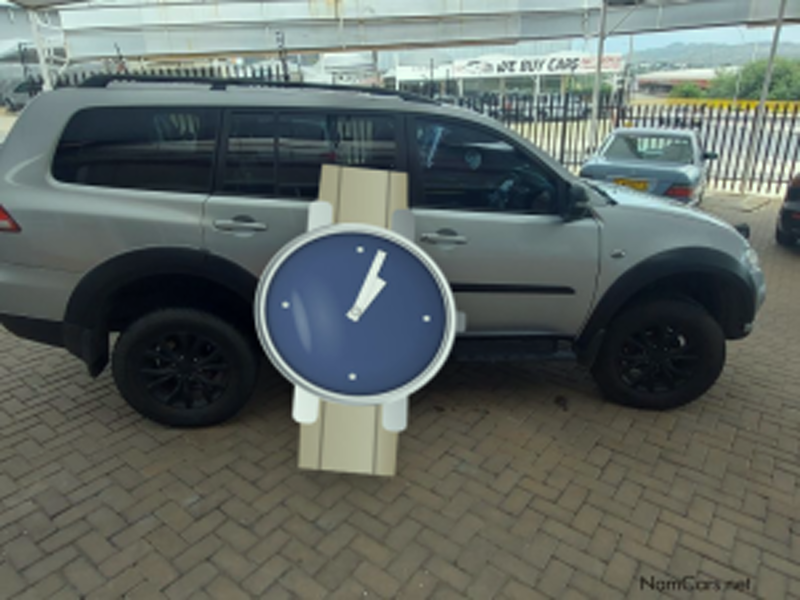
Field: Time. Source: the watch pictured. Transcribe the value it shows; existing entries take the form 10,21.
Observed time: 1,03
